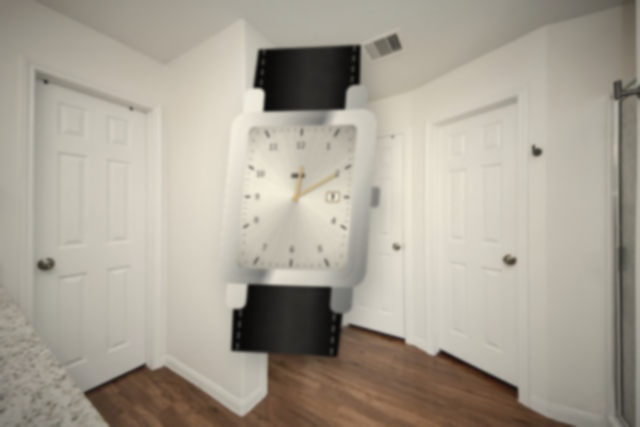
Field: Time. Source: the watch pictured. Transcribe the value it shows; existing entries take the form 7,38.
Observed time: 12,10
